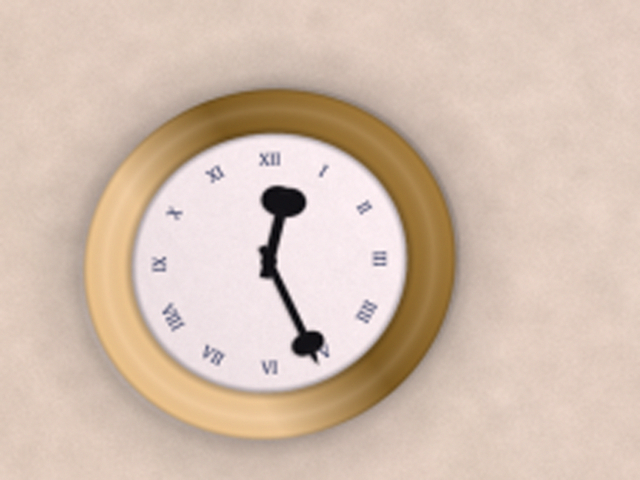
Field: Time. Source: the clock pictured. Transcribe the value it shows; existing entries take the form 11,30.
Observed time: 12,26
